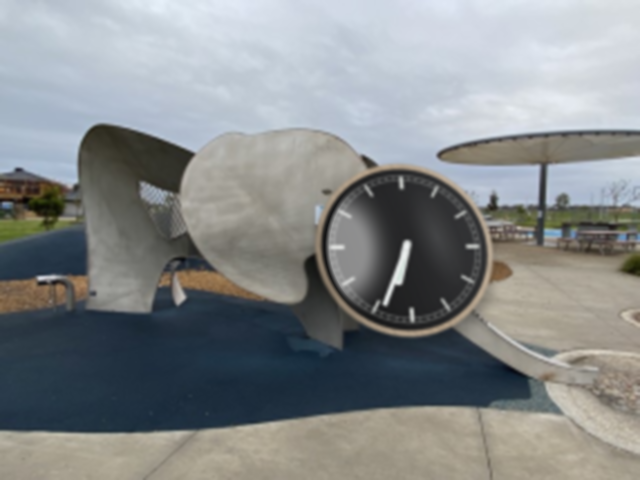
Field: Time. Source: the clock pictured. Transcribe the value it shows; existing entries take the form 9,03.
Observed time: 6,34
